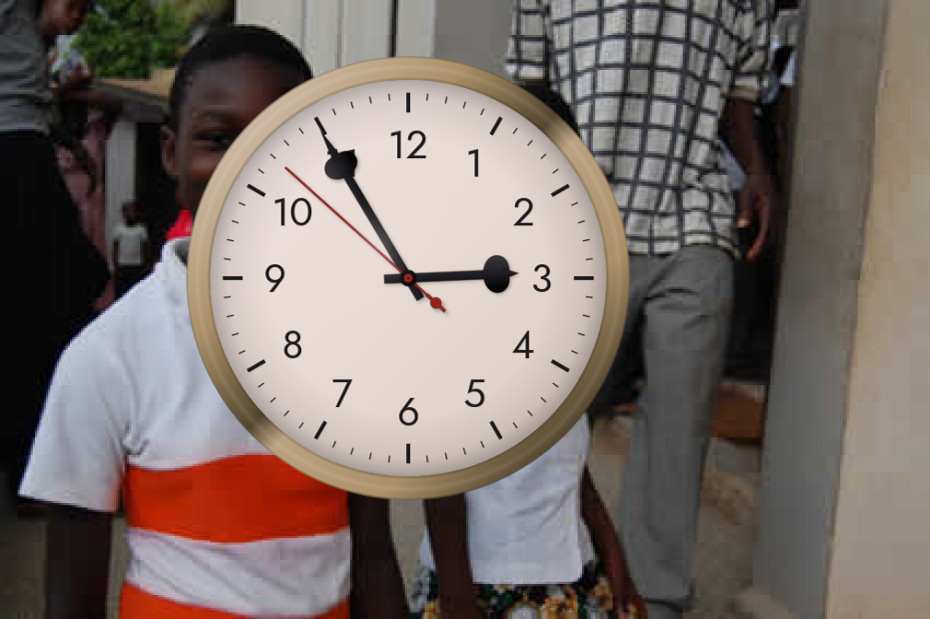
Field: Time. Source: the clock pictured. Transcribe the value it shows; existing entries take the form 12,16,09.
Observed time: 2,54,52
